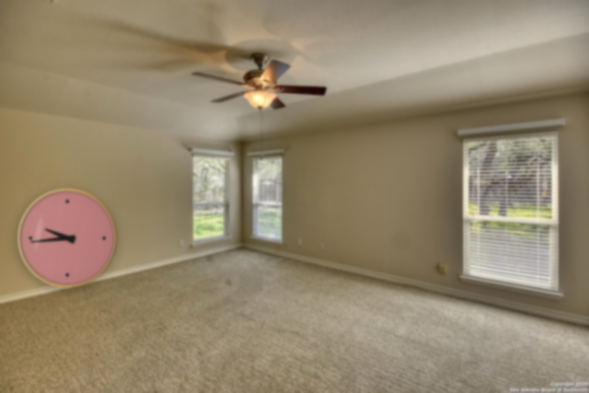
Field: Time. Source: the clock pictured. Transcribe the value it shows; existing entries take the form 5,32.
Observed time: 9,44
